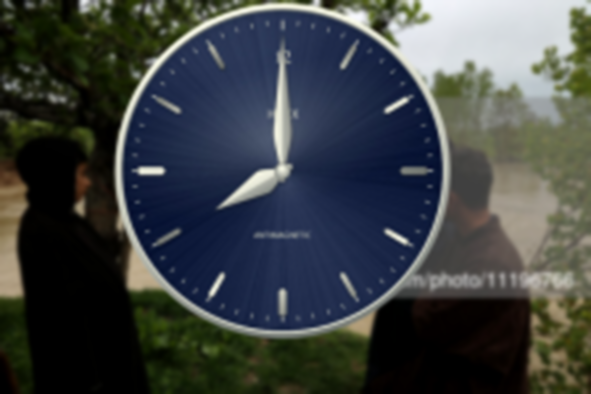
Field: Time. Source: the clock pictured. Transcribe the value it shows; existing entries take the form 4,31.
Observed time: 8,00
